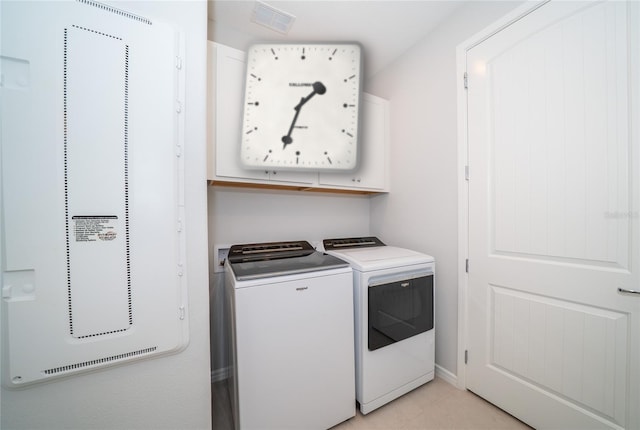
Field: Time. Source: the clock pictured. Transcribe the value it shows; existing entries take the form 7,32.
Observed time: 1,33
